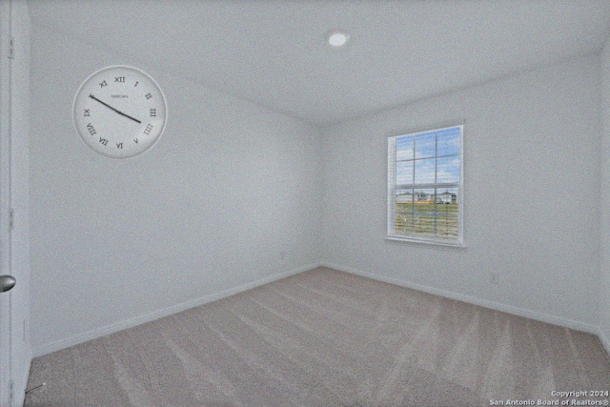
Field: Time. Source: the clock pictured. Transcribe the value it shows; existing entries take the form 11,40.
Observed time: 3,50
